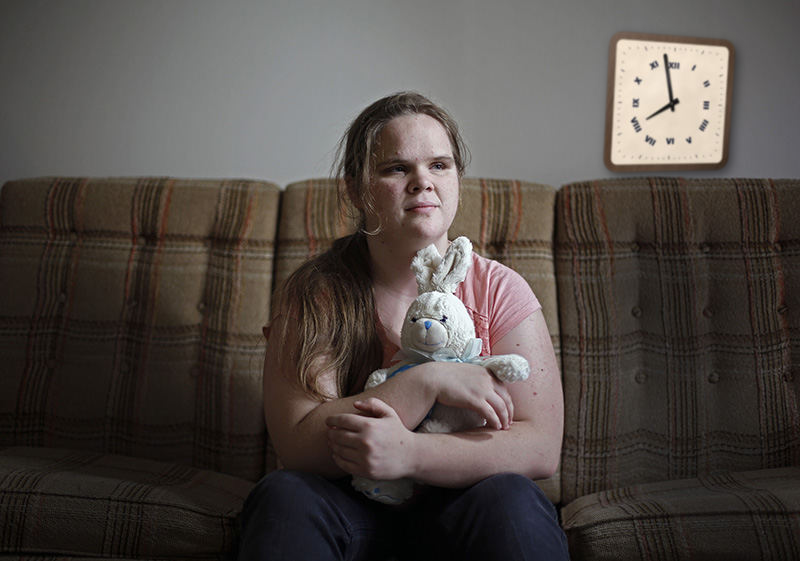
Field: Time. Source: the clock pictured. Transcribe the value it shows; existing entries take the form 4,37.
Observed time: 7,58
